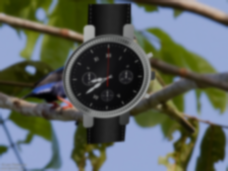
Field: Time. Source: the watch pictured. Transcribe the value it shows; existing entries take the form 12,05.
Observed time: 8,39
